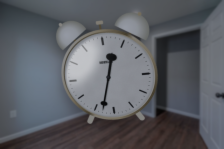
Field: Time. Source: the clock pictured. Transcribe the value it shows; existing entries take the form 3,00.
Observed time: 12,33
